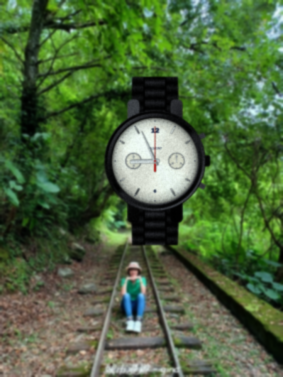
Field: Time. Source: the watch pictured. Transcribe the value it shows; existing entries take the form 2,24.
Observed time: 8,56
